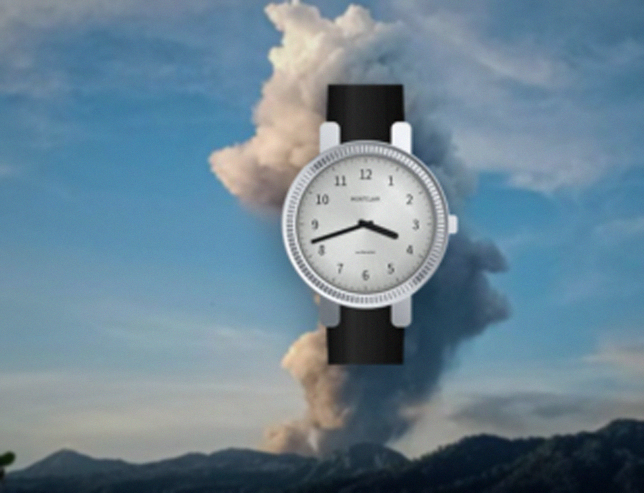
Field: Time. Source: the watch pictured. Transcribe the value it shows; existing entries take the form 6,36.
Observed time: 3,42
